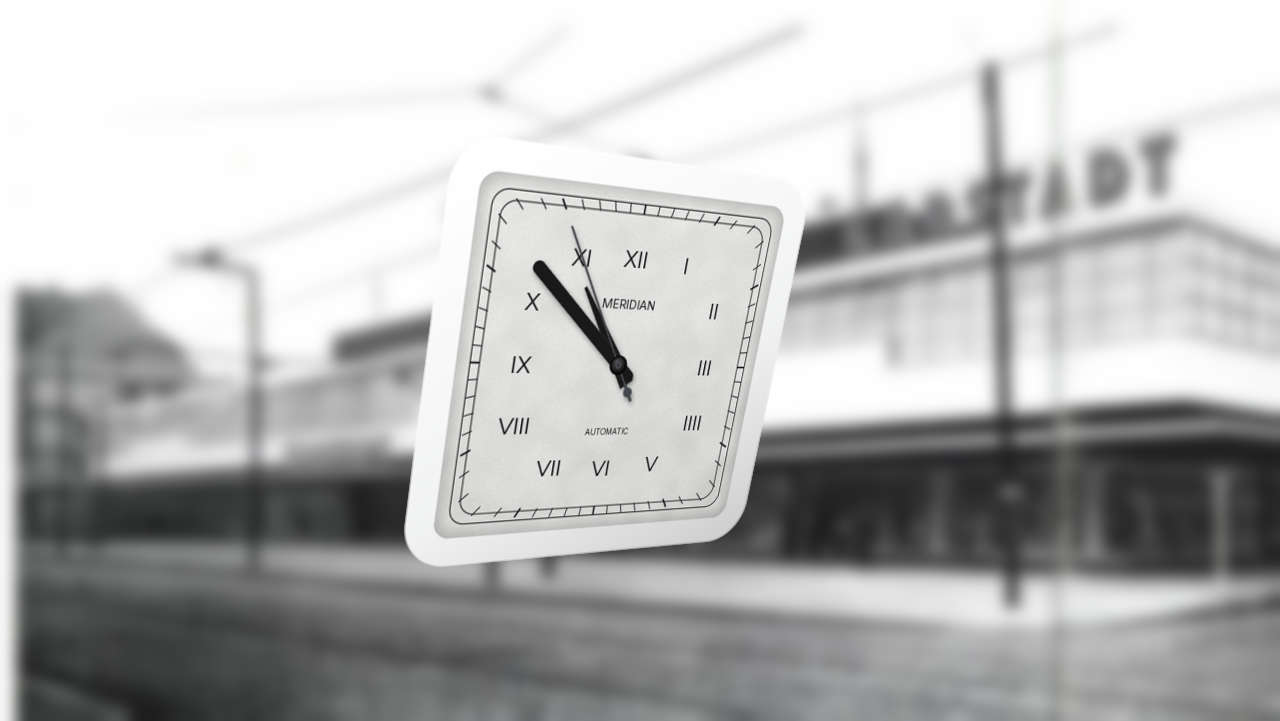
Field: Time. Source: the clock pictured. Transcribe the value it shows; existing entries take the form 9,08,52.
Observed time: 10,51,55
